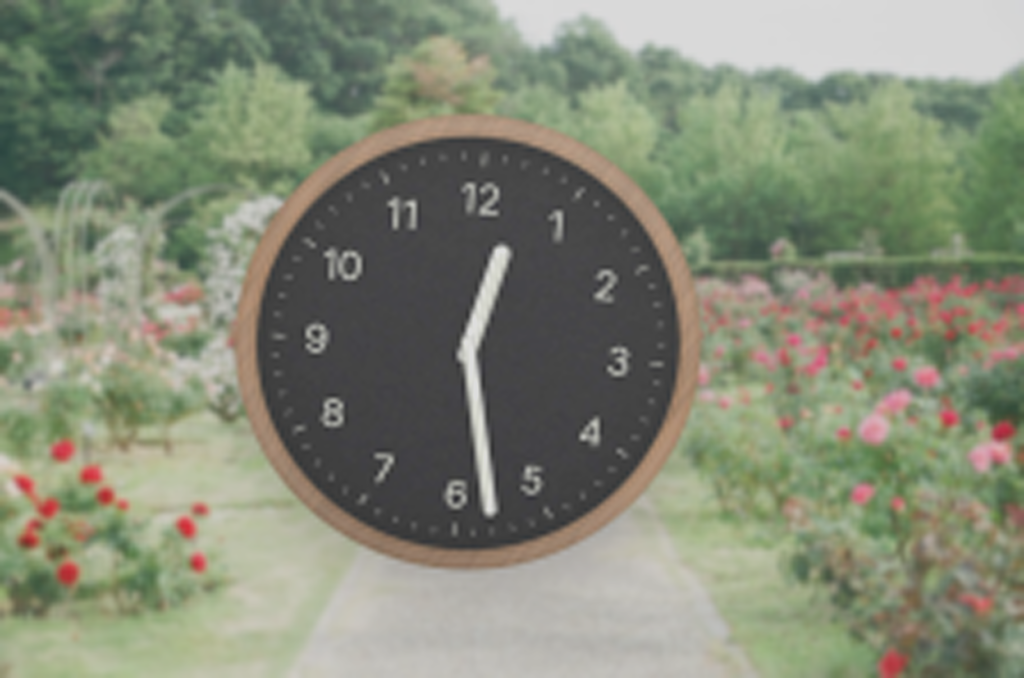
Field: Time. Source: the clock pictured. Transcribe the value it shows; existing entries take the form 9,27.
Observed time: 12,28
